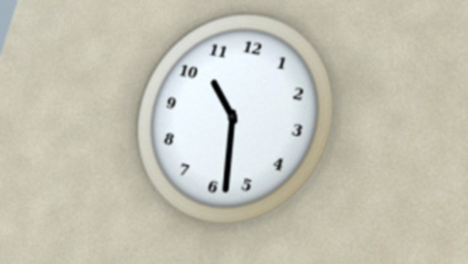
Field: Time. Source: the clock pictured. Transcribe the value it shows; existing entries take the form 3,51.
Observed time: 10,28
